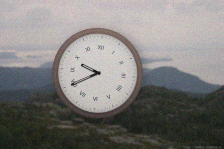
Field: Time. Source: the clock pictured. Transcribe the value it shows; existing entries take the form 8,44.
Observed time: 9,40
